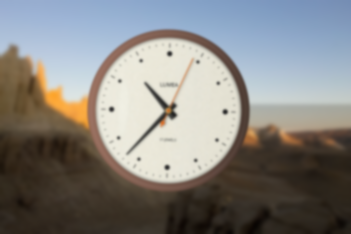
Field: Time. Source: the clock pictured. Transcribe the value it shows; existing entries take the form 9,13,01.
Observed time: 10,37,04
